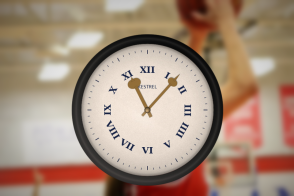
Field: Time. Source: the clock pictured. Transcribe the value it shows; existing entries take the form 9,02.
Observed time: 11,07
